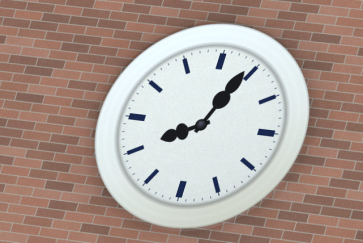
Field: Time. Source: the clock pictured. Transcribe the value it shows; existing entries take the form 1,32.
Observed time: 8,04
